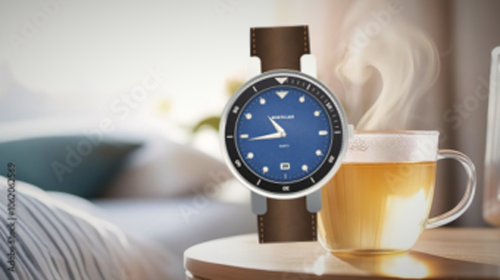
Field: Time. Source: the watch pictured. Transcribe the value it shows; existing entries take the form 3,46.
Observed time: 10,44
